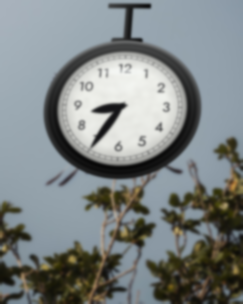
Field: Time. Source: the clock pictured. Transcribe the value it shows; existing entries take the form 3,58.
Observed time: 8,35
